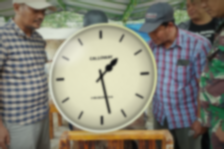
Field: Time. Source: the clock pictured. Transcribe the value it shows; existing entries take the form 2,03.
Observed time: 1,28
